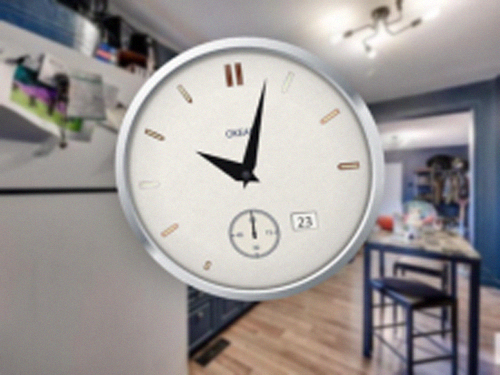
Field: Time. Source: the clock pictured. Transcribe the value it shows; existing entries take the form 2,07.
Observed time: 10,03
